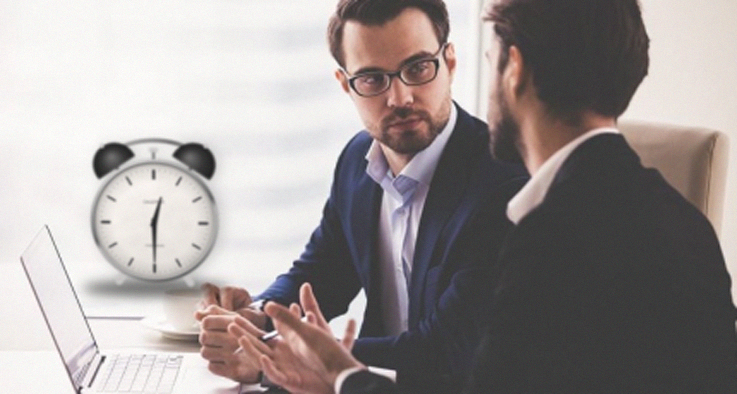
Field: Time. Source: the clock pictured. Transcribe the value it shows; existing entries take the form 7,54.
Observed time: 12,30
